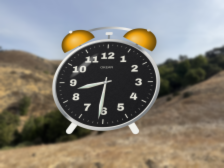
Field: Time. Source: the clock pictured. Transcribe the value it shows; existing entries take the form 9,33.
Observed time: 8,31
